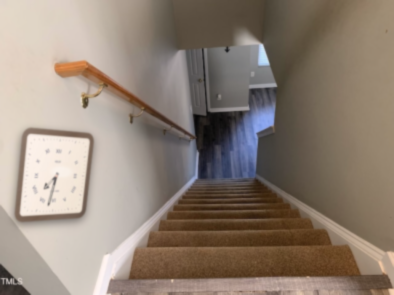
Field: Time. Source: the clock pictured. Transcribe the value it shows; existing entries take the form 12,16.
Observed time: 7,32
